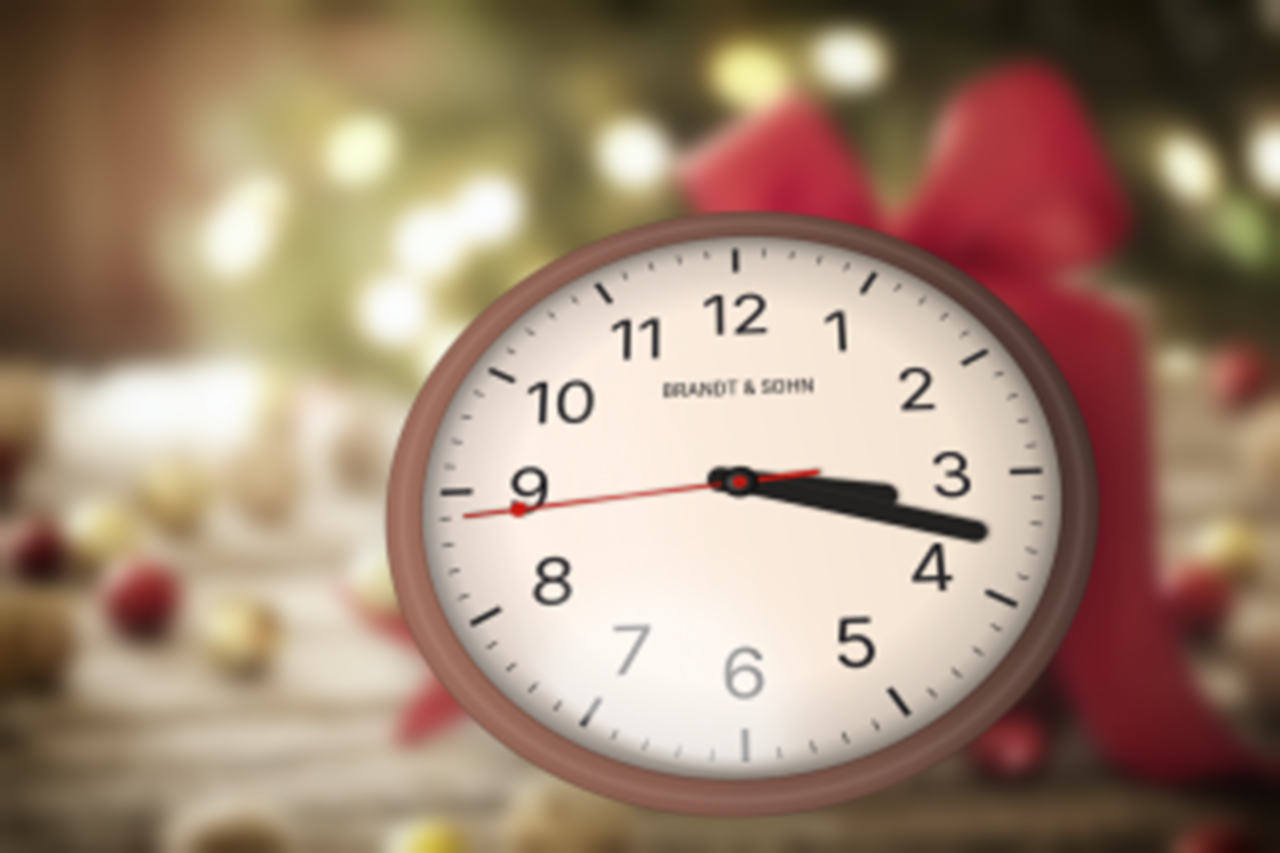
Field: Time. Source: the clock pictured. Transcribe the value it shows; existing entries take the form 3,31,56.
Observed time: 3,17,44
